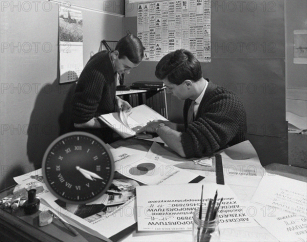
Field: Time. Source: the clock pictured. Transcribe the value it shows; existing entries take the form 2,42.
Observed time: 4,19
